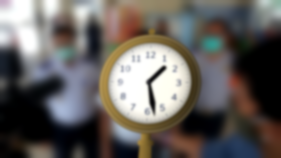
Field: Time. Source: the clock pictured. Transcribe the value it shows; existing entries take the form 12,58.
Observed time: 1,28
